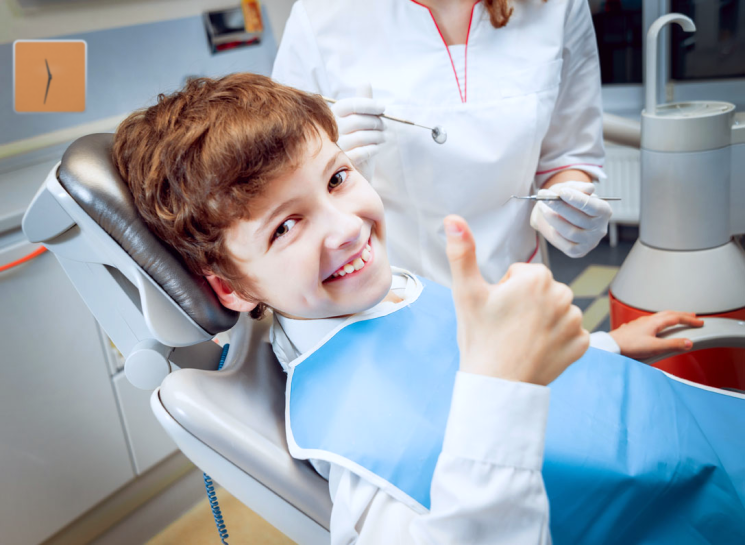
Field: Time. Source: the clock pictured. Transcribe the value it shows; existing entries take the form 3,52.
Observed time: 11,32
